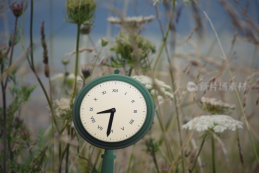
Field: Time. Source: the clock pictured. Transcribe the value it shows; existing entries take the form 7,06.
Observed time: 8,31
